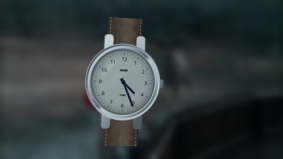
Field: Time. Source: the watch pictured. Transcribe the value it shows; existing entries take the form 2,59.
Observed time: 4,26
